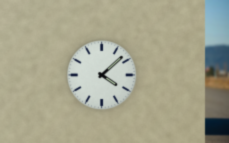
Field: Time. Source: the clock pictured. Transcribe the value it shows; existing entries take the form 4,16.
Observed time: 4,08
